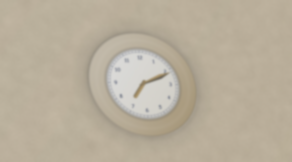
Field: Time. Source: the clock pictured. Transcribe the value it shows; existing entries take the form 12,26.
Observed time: 7,11
